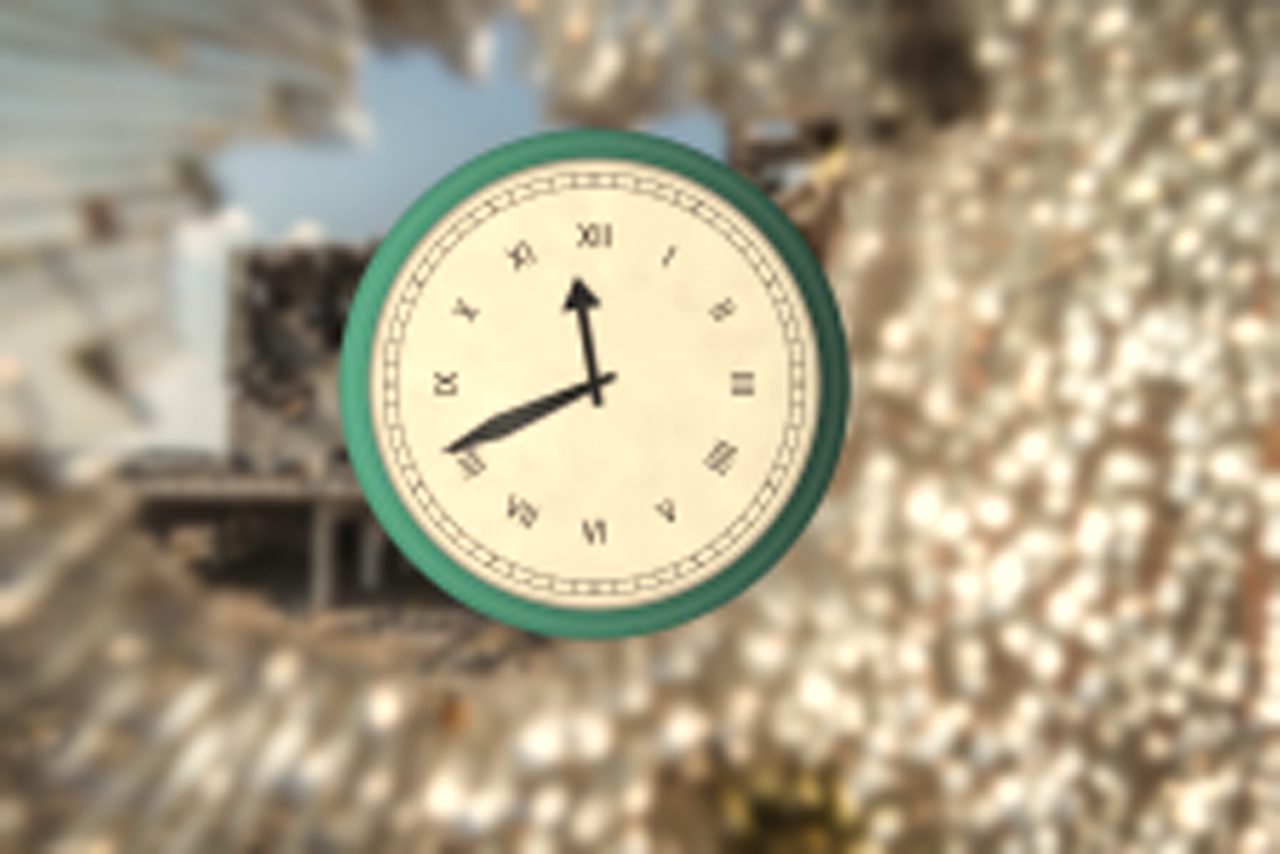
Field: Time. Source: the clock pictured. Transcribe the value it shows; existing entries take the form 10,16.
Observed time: 11,41
